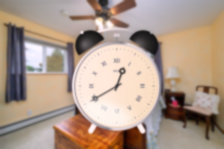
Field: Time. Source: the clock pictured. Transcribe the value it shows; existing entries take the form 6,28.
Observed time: 12,40
